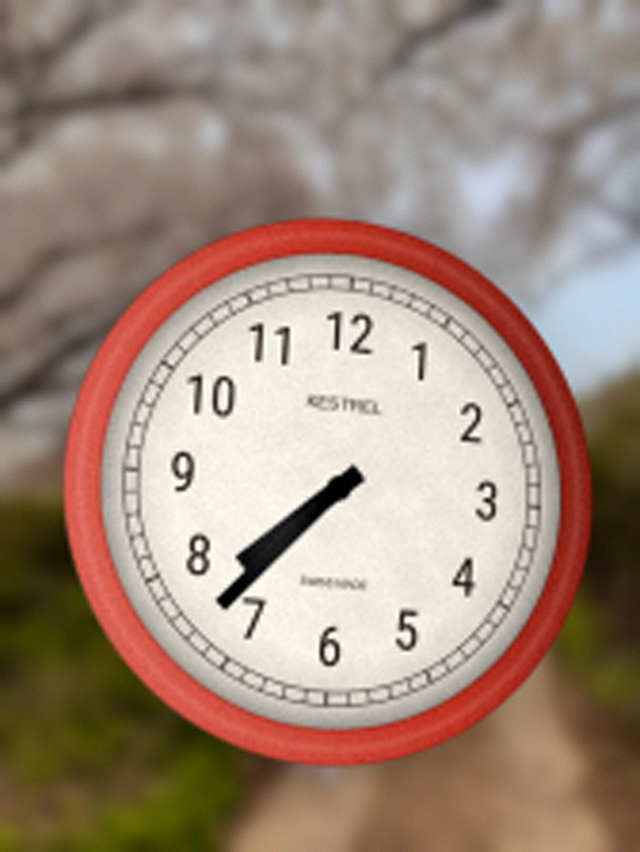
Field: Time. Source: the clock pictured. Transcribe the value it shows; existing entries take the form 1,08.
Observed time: 7,37
